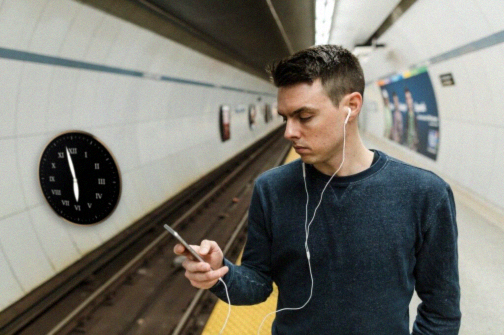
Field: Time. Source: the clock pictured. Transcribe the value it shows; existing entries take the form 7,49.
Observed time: 5,58
